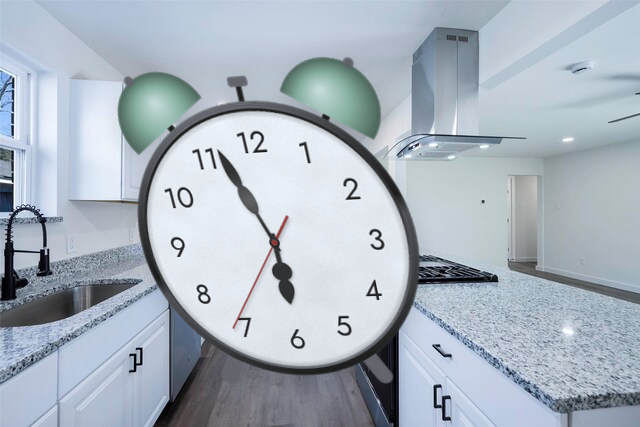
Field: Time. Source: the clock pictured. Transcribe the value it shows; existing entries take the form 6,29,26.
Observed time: 5,56,36
